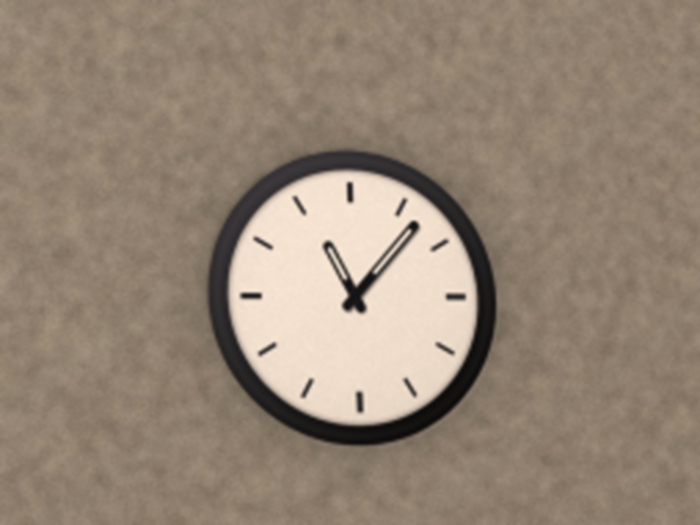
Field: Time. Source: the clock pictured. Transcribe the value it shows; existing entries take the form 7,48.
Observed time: 11,07
